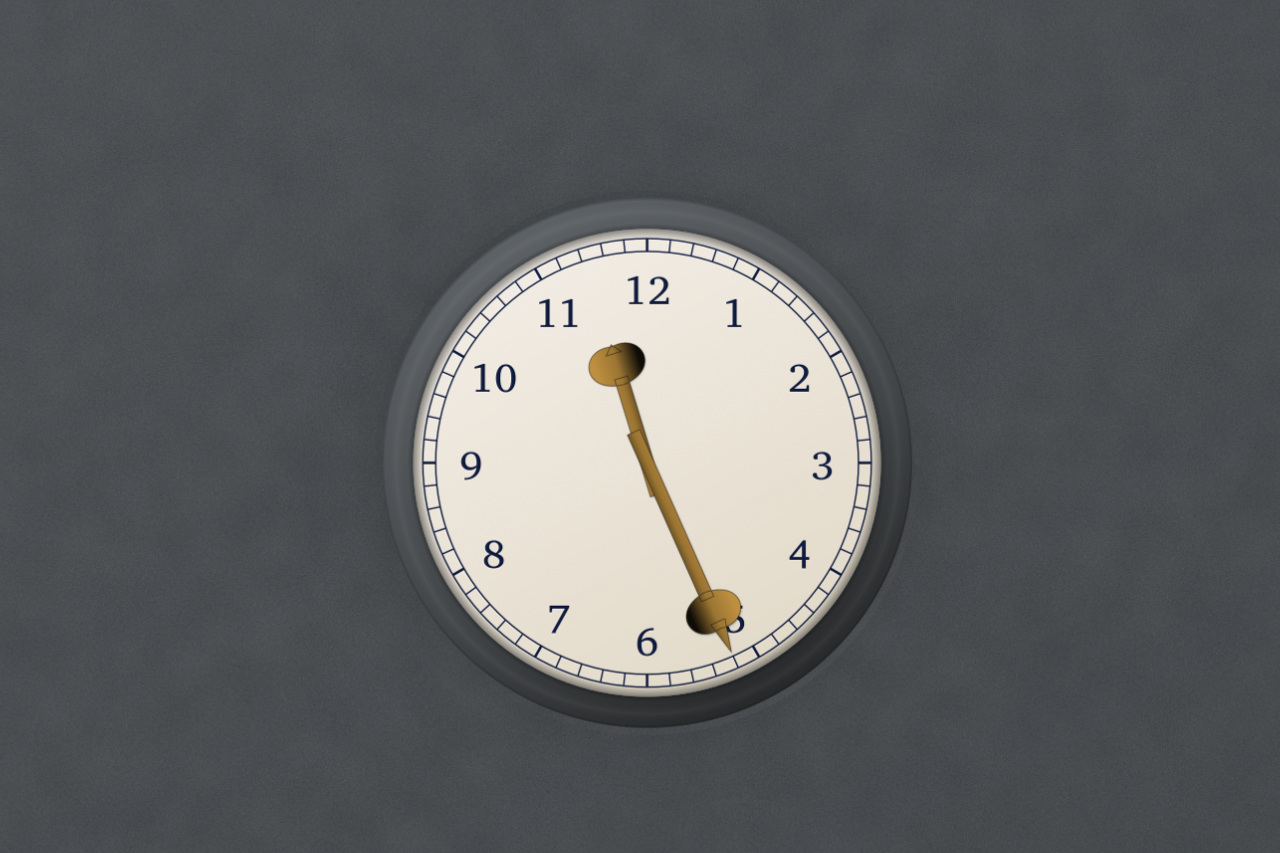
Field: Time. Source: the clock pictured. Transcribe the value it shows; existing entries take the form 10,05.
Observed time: 11,26
